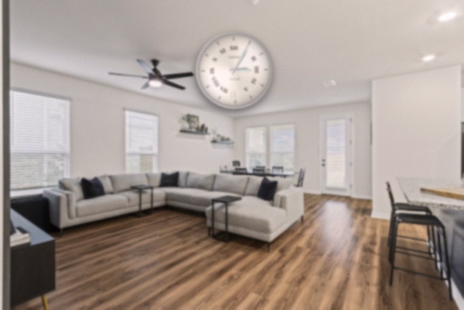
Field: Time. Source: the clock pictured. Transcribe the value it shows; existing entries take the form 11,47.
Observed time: 3,05
